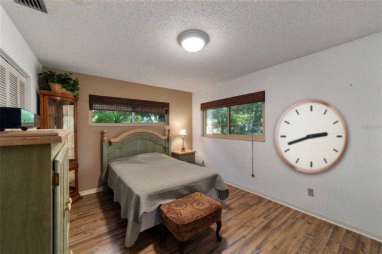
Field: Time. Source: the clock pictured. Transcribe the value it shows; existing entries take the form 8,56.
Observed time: 2,42
